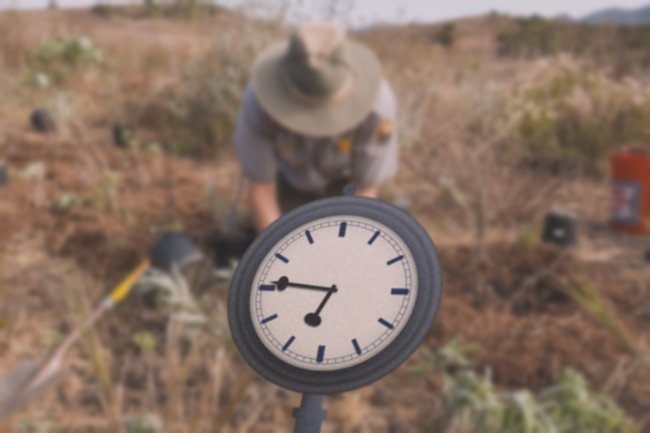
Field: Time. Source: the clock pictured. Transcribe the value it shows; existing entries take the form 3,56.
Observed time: 6,46
